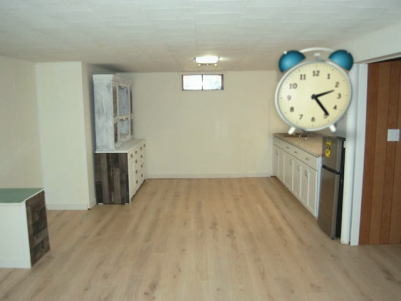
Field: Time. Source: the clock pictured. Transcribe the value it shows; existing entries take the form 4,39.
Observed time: 2,24
